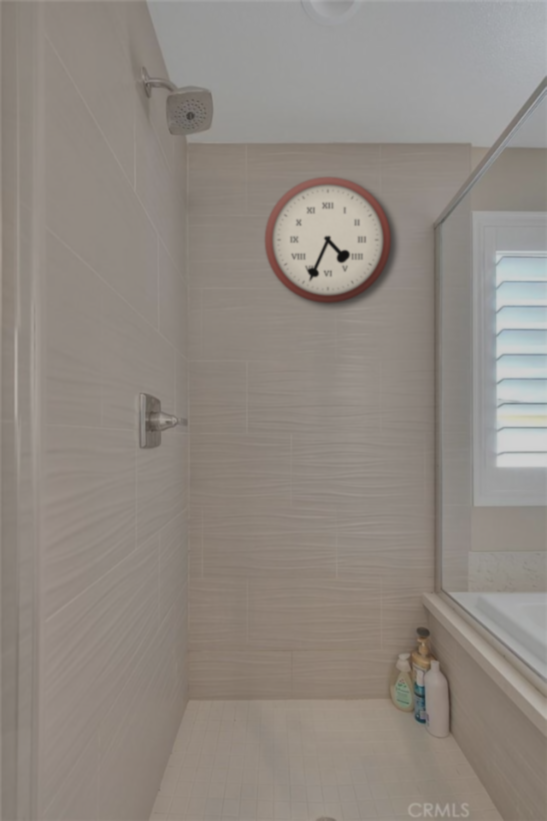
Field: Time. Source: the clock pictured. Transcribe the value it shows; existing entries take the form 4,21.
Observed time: 4,34
